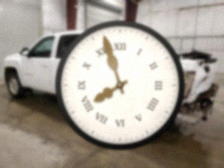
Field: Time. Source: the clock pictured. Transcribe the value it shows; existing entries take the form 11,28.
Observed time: 7,57
